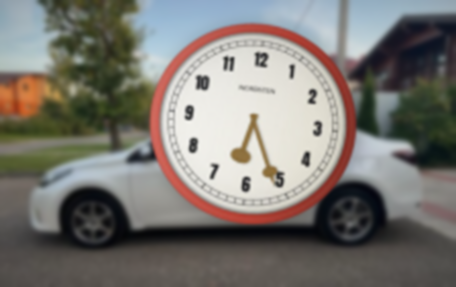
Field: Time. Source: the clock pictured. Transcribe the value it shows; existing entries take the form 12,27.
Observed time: 6,26
